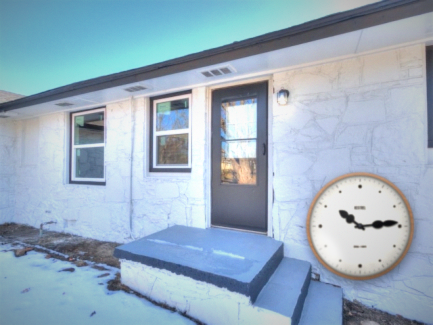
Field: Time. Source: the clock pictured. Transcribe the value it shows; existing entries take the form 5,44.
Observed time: 10,14
